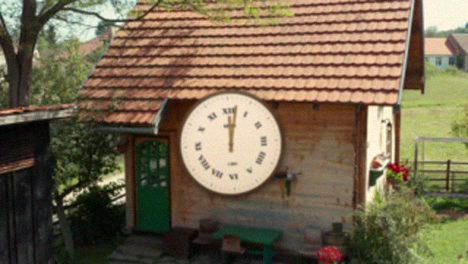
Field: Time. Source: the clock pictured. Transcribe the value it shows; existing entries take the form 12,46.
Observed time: 12,02
